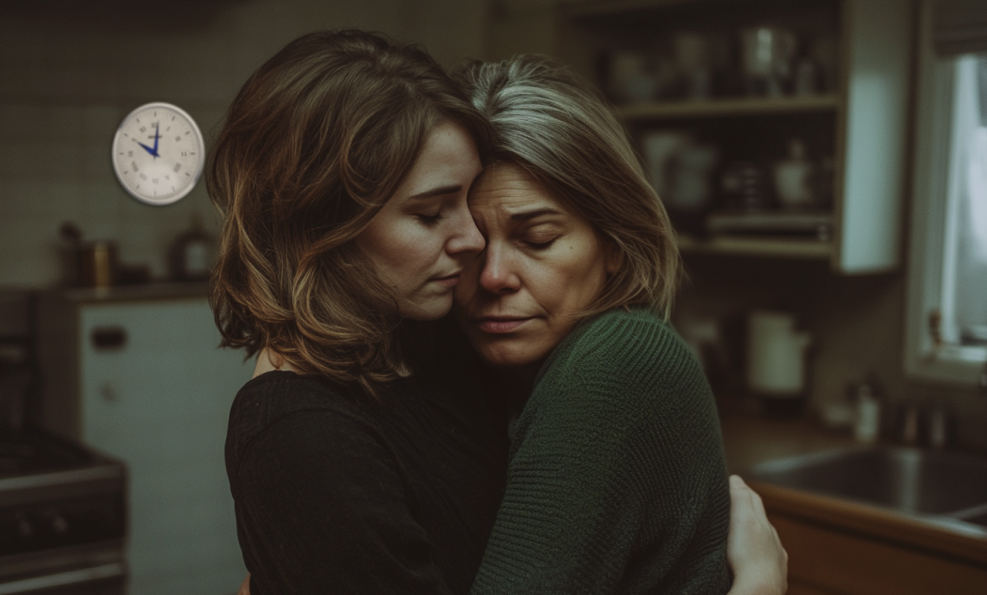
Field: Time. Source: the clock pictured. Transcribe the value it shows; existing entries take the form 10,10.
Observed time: 10,01
